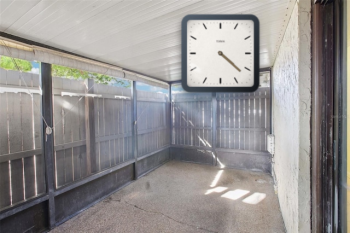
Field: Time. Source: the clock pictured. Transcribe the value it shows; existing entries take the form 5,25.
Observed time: 4,22
